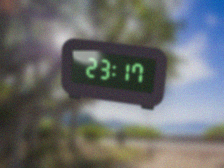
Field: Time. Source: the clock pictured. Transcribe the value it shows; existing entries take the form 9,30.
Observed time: 23,17
